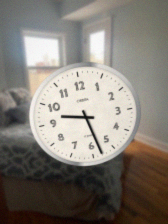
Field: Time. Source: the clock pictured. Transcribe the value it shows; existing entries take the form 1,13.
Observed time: 9,28
